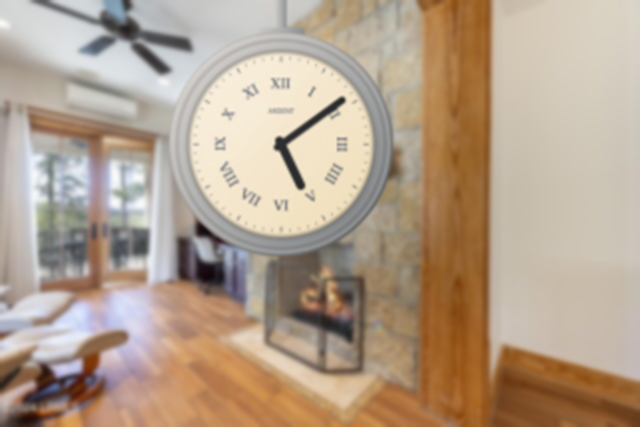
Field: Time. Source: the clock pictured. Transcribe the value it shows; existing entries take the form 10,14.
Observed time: 5,09
